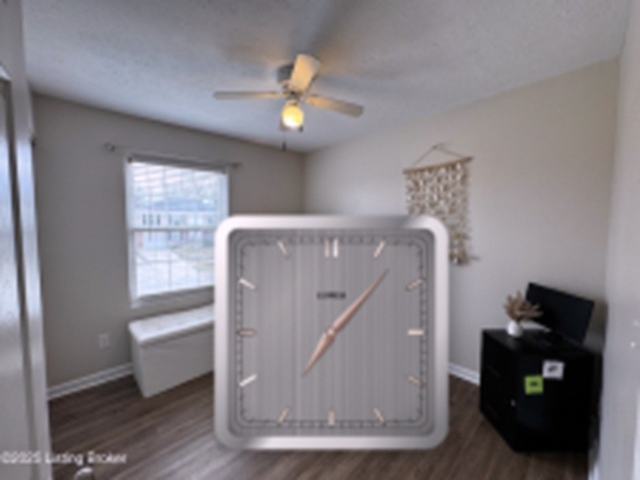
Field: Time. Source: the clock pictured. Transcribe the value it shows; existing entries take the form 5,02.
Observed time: 7,07
